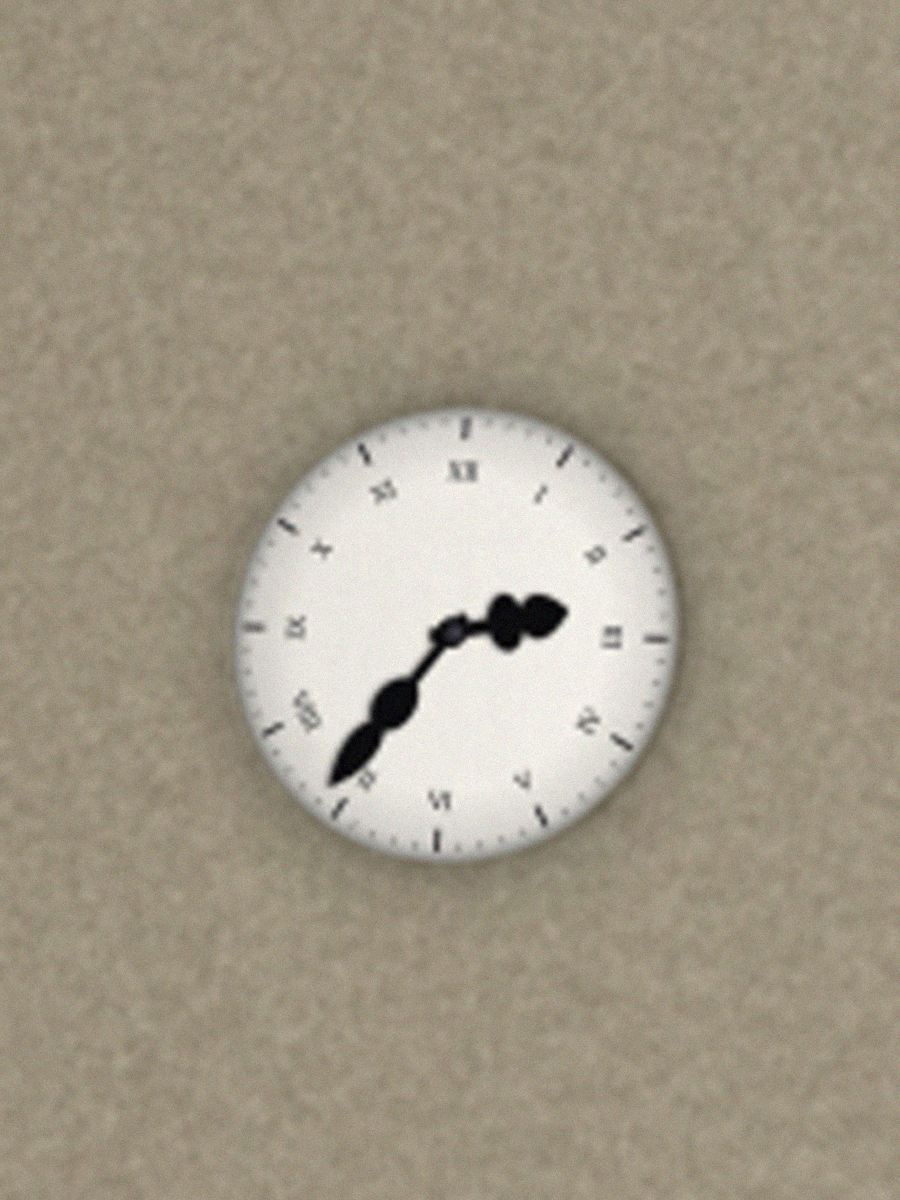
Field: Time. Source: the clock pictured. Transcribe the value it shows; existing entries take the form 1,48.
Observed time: 2,36
